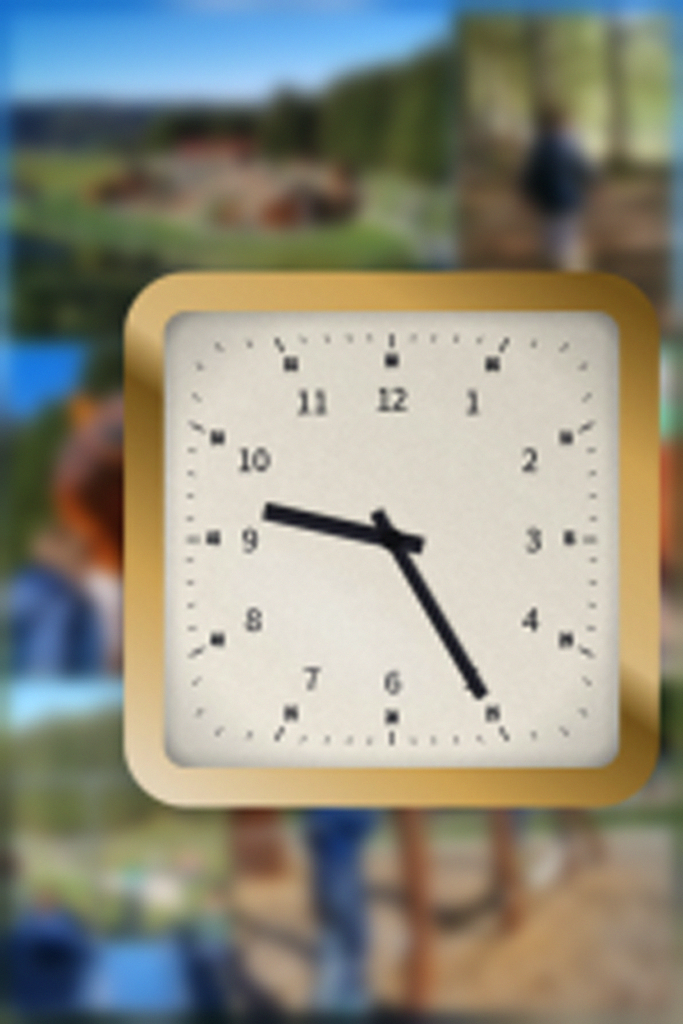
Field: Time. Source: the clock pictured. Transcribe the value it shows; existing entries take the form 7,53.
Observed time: 9,25
